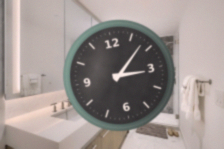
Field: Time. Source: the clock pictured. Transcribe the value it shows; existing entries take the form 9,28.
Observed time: 3,08
